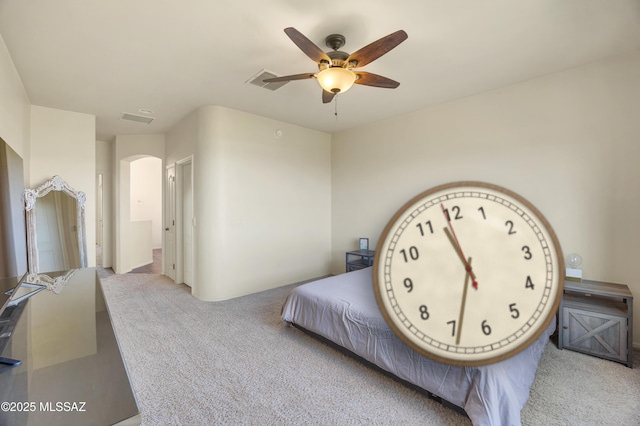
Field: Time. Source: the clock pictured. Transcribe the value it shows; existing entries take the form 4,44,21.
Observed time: 11,33,59
